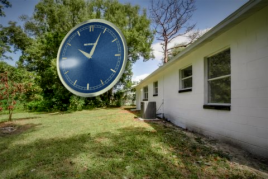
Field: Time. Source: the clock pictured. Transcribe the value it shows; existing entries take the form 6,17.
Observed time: 10,04
